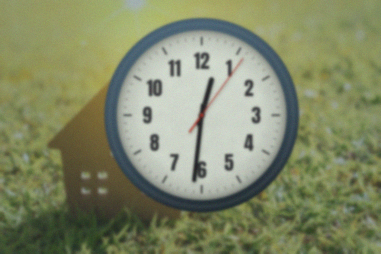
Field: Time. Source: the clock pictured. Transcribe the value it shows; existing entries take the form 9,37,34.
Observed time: 12,31,06
